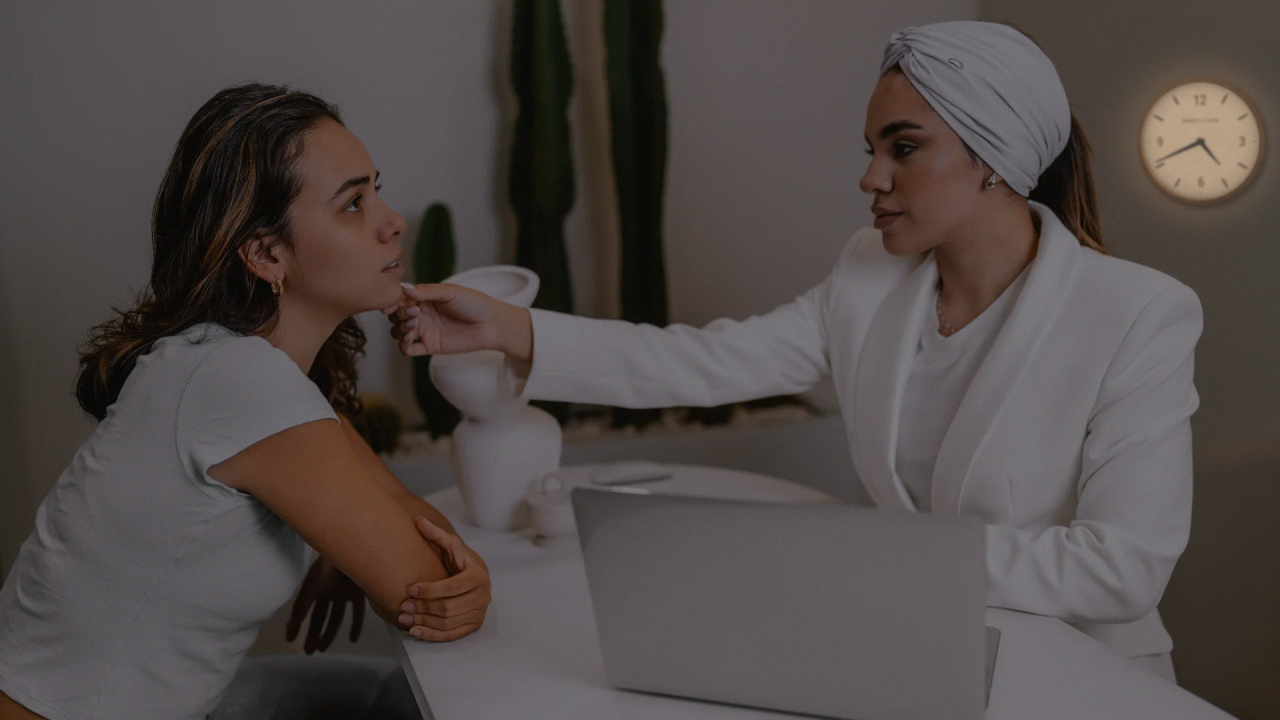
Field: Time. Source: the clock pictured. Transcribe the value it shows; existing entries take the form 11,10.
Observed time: 4,41
